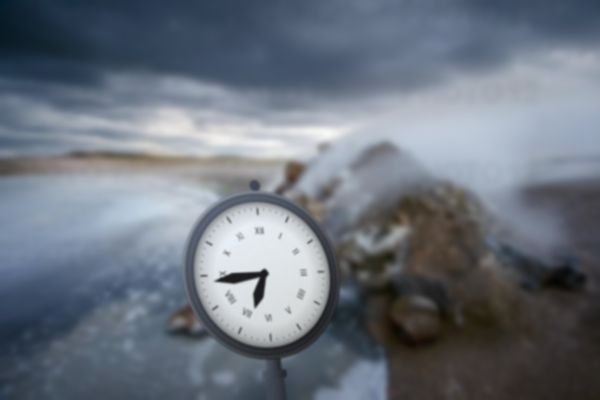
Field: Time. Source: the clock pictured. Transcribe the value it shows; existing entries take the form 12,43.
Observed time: 6,44
